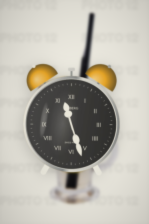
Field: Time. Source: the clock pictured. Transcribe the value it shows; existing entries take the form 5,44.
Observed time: 11,27
